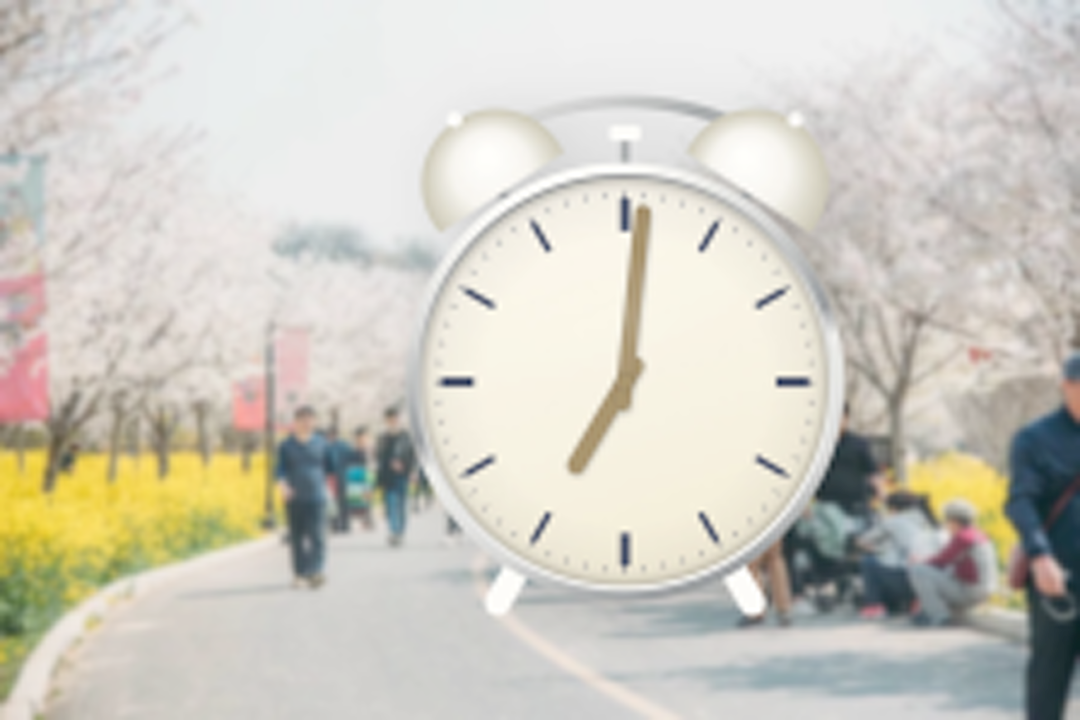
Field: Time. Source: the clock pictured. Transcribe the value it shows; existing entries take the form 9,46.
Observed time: 7,01
